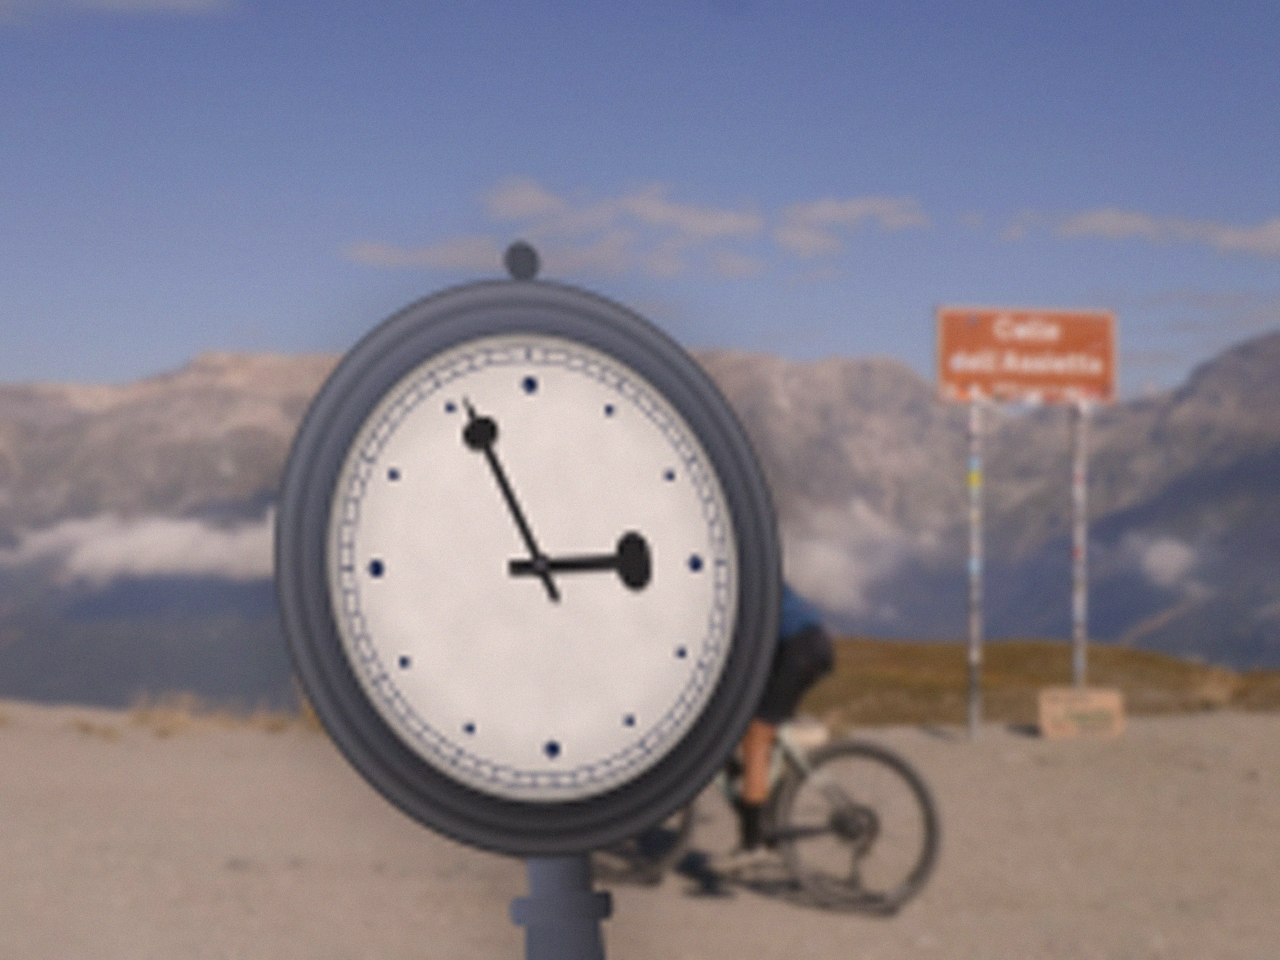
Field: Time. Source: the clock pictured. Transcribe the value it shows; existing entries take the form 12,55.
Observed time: 2,56
